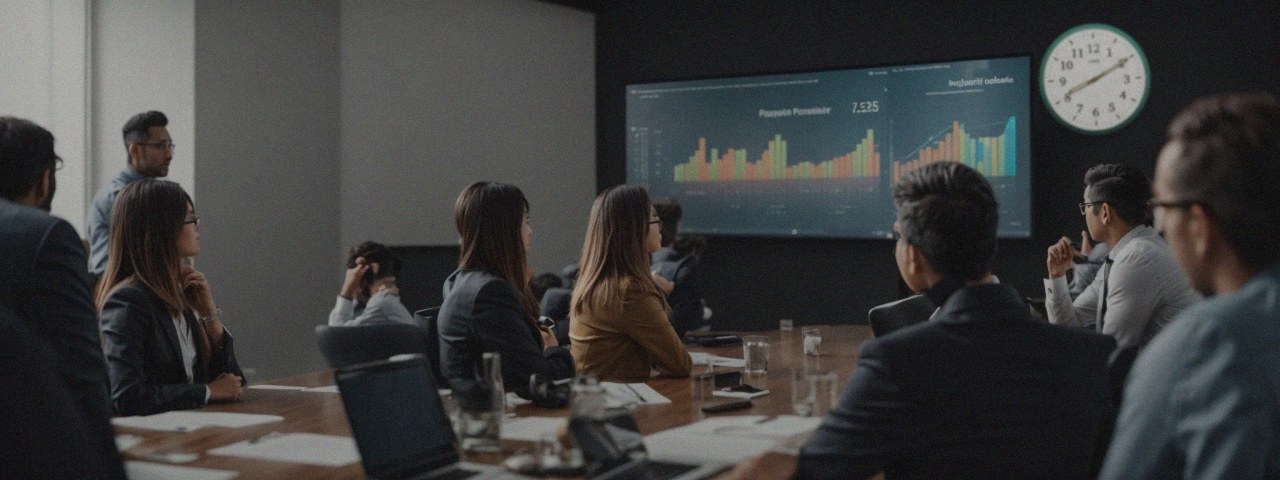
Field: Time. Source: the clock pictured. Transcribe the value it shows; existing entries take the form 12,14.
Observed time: 8,10
